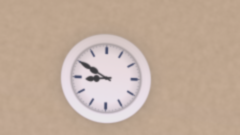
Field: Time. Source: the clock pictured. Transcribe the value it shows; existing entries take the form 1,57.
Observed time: 8,50
